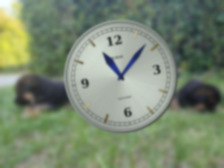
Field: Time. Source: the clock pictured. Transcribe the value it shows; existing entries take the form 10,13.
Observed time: 11,08
